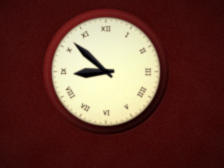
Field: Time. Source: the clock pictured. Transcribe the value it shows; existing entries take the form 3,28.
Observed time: 8,52
